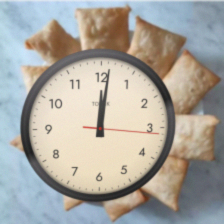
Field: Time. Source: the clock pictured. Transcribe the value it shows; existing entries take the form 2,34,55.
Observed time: 12,01,16
